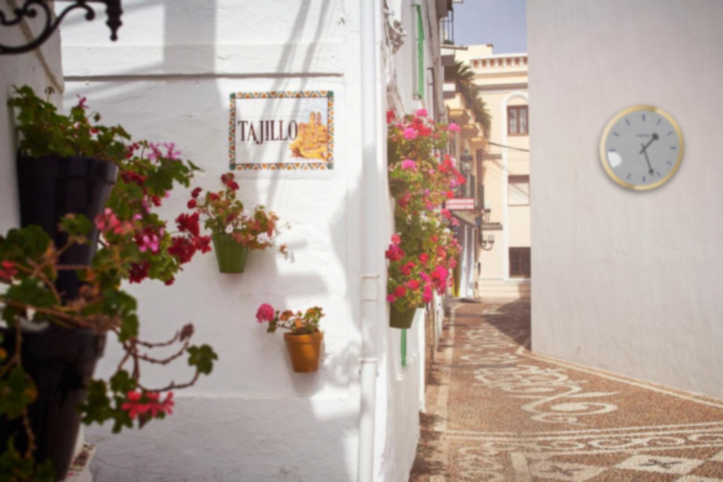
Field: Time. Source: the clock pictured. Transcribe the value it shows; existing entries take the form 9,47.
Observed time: 1,27
